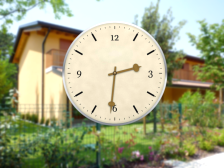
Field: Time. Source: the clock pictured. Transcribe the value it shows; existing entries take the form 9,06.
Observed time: 2,31
